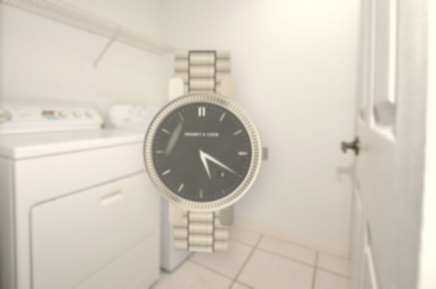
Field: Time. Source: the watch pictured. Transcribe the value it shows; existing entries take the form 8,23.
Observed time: 5,20
